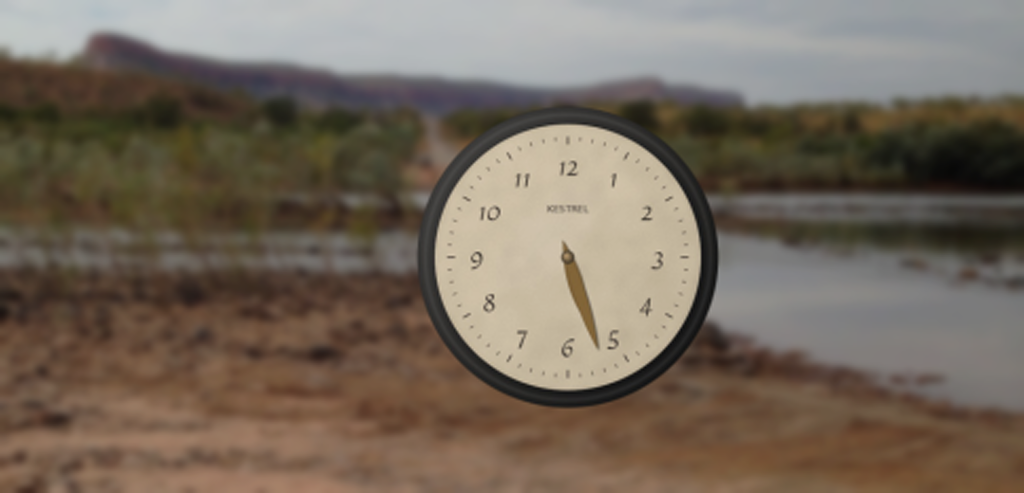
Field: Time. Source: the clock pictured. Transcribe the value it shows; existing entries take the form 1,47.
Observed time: 5,27
